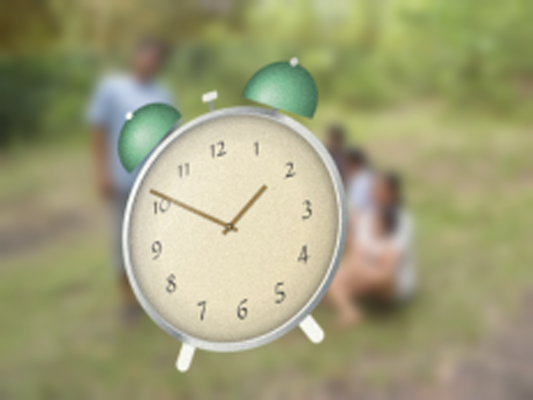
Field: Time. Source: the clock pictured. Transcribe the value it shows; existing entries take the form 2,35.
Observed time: 1,51
